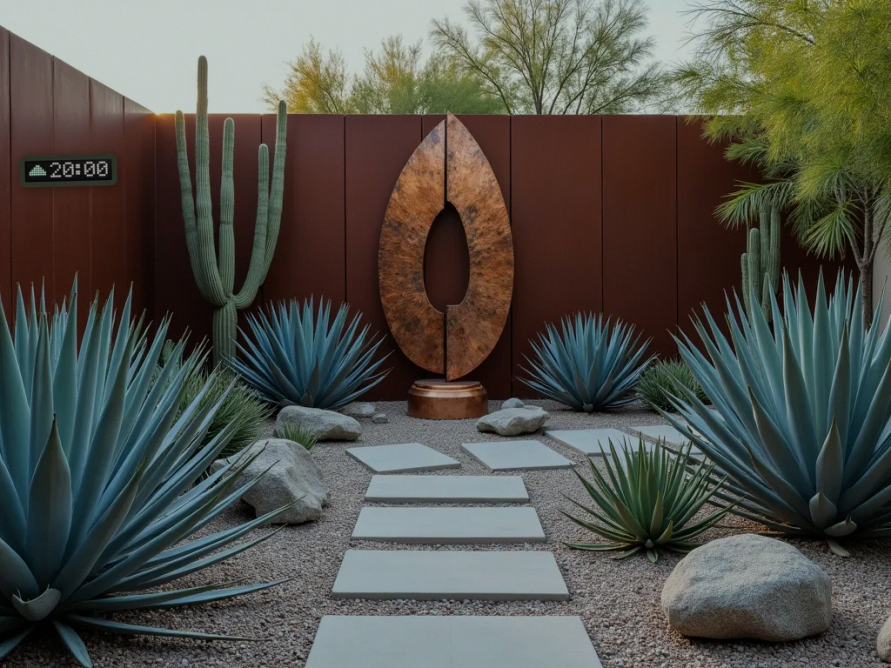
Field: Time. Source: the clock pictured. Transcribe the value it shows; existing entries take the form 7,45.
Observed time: 20,00
